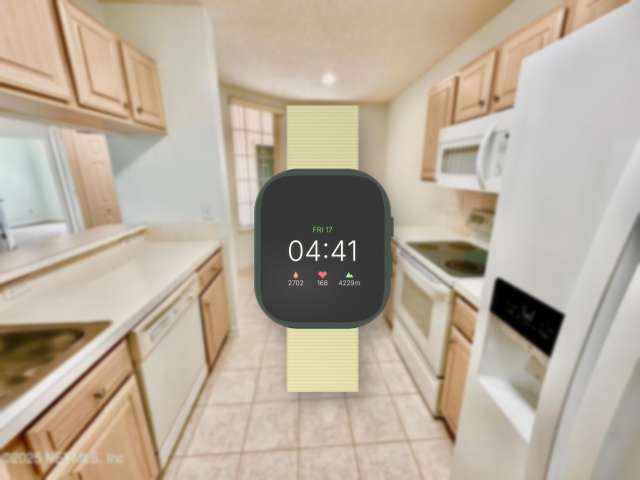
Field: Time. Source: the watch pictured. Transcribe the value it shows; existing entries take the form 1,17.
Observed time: 4,41
